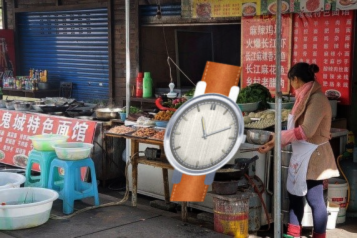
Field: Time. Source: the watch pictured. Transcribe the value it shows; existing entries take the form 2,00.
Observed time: 11,11
